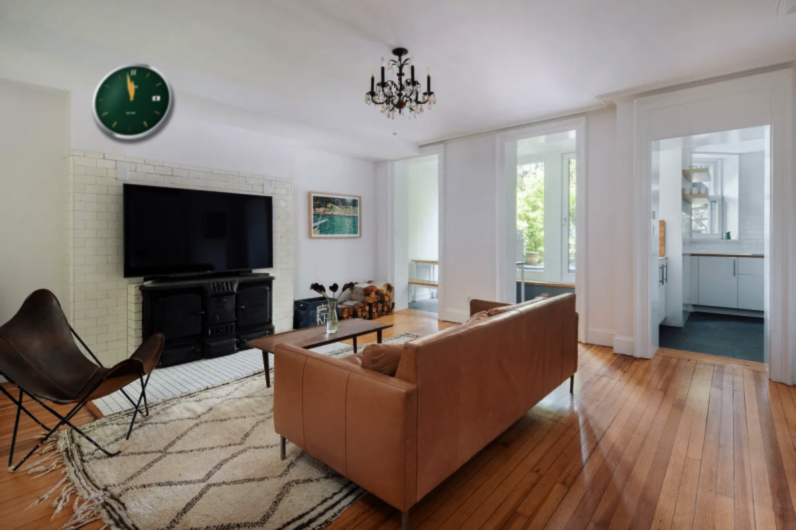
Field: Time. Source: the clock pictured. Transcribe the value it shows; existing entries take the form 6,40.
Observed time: 11,58
